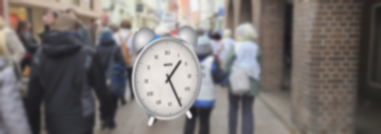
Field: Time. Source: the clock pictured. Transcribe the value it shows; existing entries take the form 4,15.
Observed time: 1,26
